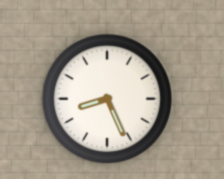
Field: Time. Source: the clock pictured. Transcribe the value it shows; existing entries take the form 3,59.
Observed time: 8,26
